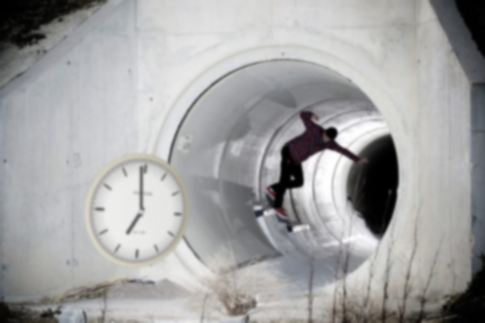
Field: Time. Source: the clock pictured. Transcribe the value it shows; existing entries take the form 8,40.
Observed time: 6,59
